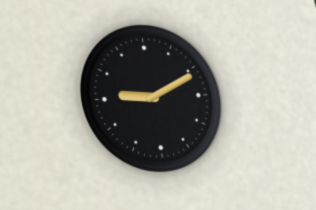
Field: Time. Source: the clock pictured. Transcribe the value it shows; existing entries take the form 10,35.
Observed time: 9,11
